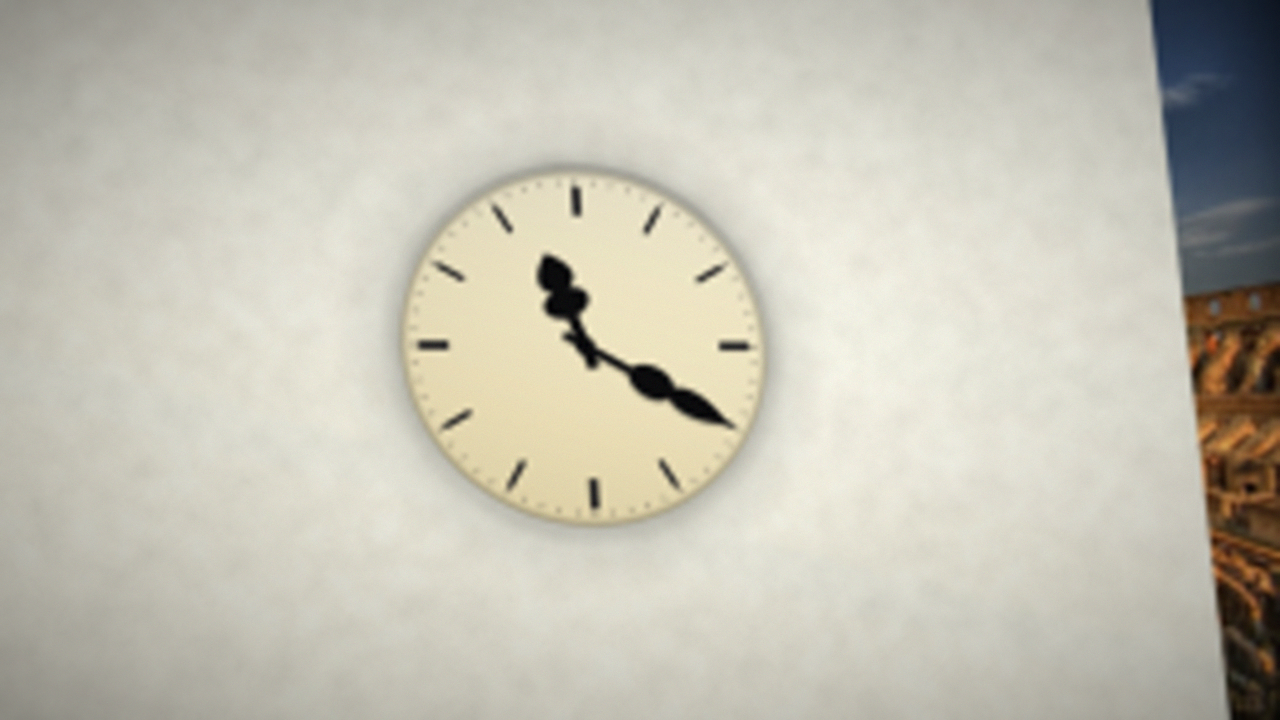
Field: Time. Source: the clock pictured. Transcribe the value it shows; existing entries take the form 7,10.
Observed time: 11,20
